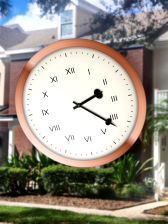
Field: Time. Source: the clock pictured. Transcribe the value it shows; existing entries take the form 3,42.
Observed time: 2,22
